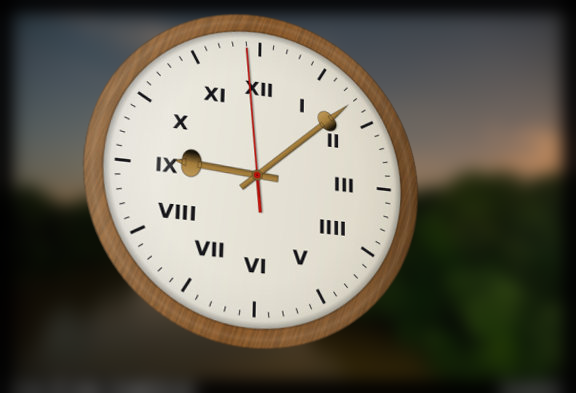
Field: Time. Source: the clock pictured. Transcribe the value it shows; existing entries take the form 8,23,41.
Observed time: 9,07,59
